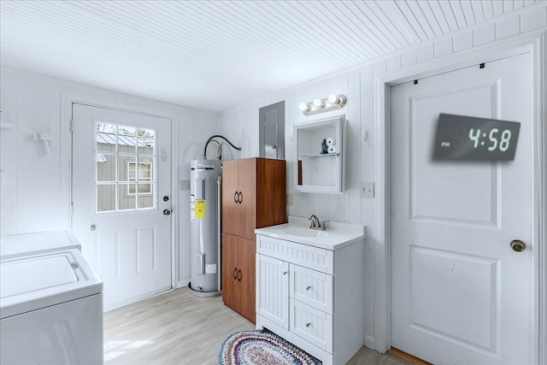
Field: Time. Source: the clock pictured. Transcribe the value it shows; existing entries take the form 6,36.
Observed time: 4,58
